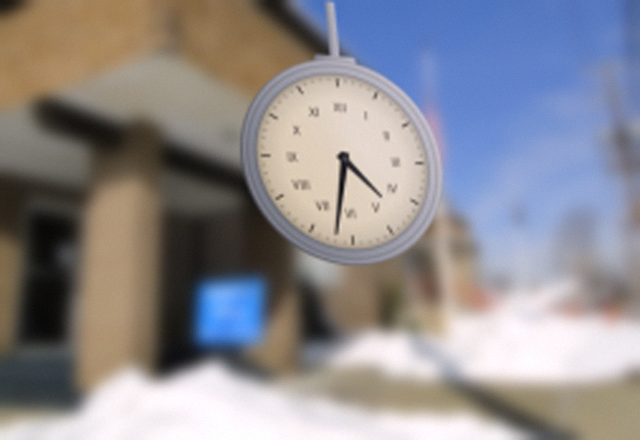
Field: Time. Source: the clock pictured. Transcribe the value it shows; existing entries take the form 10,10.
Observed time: 4,32
